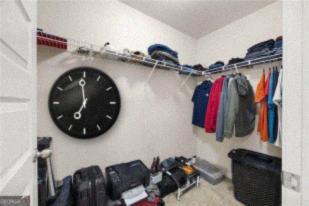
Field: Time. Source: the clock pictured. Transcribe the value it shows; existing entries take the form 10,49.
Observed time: 6,59
